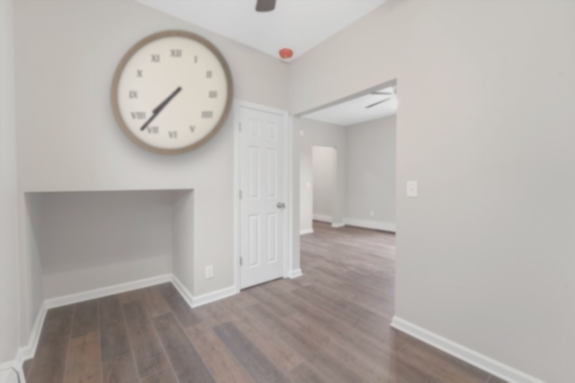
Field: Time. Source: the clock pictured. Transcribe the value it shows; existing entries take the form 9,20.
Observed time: 7,37
